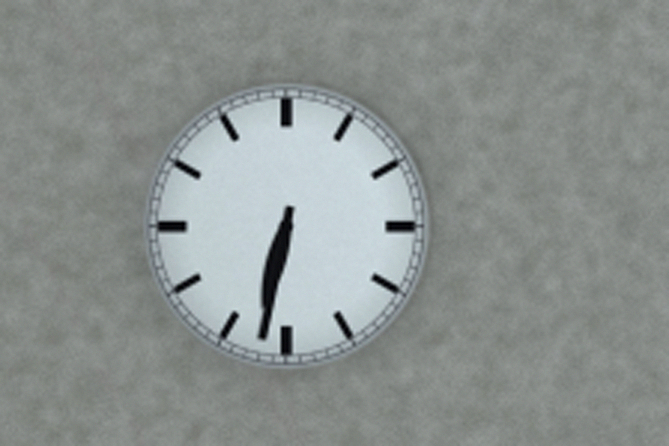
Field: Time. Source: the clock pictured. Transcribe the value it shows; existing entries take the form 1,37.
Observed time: 6,32
